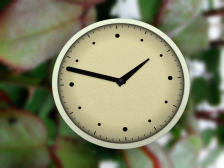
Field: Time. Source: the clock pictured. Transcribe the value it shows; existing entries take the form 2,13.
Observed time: 1,48
